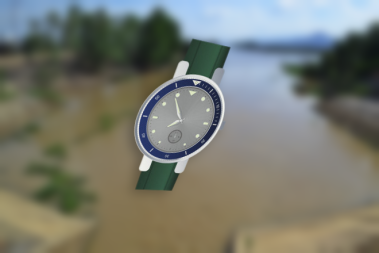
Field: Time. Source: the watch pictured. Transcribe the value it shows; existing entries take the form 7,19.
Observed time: 7,54
